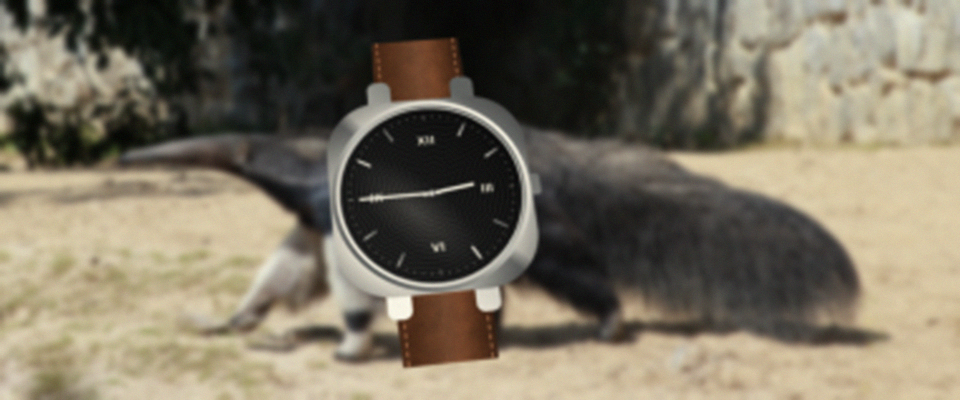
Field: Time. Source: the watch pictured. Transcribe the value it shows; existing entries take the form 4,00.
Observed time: 2,45
